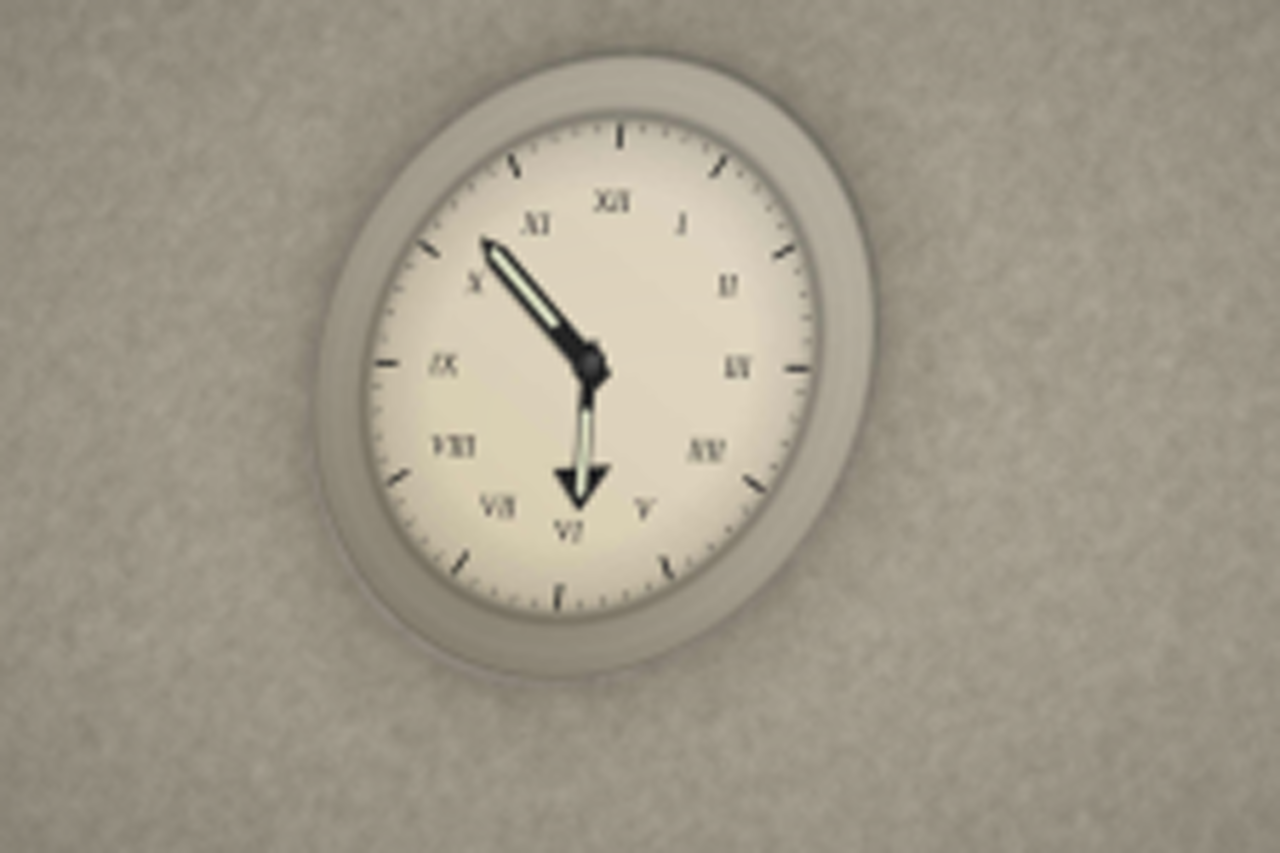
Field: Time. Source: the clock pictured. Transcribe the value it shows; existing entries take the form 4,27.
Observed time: 5,52
